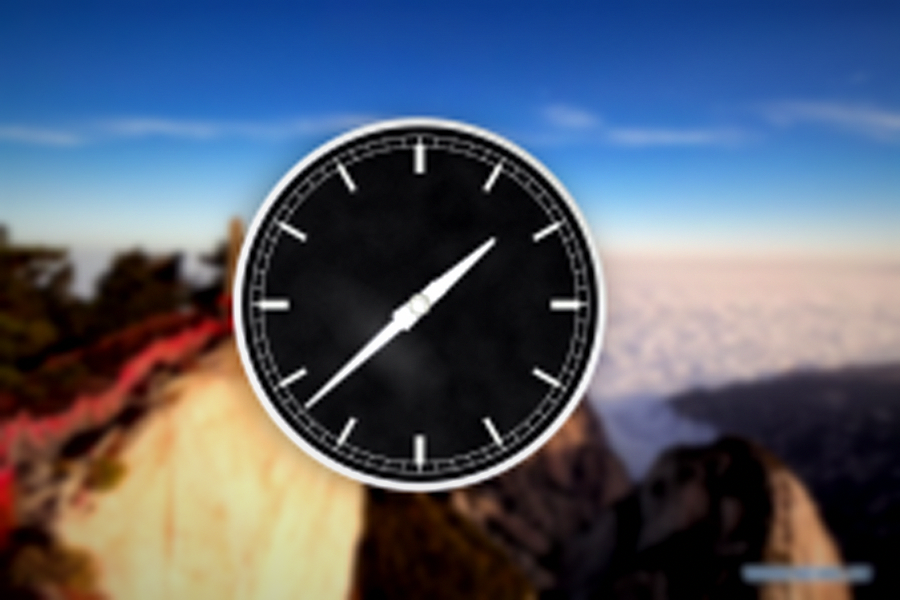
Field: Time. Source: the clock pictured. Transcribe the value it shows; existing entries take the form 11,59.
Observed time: 1,38
